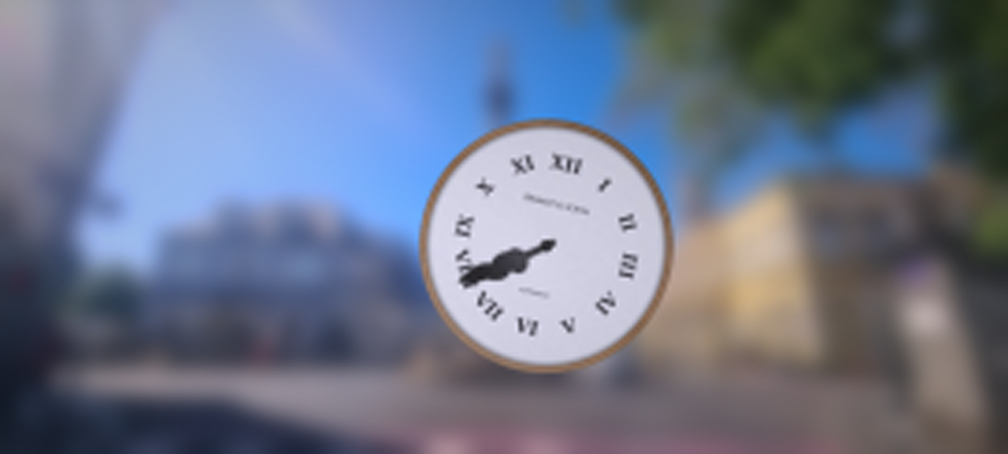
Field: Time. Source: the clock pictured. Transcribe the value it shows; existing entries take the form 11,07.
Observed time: 7,39
